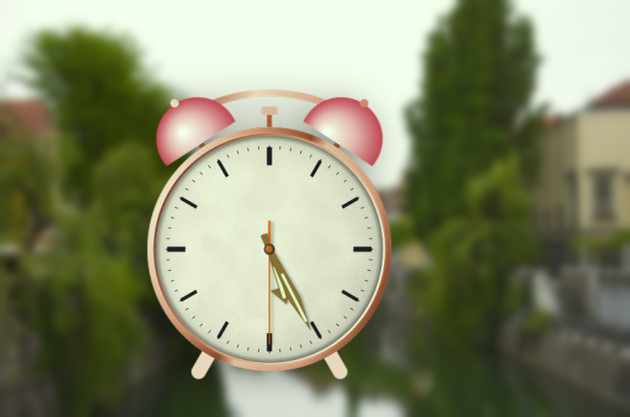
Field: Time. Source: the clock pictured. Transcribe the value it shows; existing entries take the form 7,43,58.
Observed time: 5,25,30
